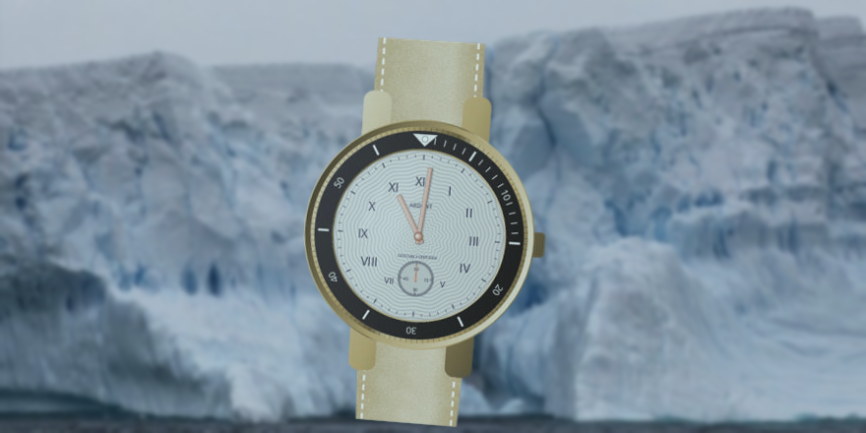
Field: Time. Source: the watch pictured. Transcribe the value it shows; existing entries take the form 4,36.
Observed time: 11,01
